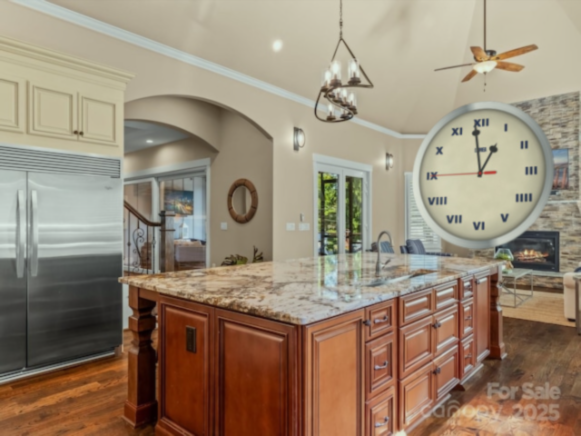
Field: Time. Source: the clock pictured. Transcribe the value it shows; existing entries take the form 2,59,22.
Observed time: 12,58,45
